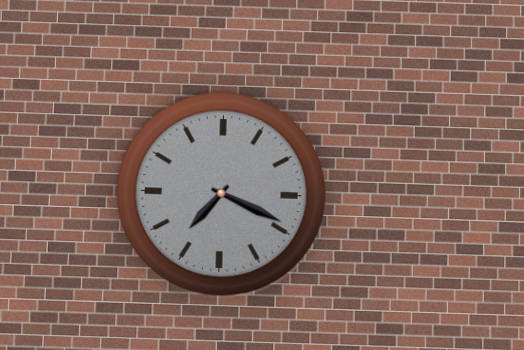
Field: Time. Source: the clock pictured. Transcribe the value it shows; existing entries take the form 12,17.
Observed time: 7,19
